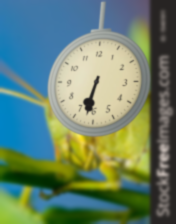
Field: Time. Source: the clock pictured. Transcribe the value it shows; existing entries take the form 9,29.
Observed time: 6,32
